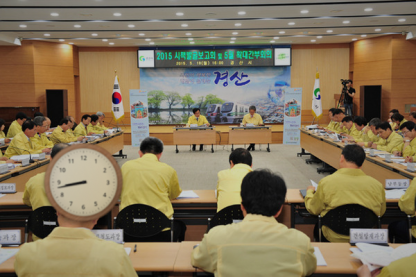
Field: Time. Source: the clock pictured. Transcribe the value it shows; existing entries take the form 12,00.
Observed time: 8,43
